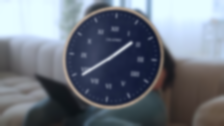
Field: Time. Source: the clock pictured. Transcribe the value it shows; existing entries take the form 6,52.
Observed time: 1,39
